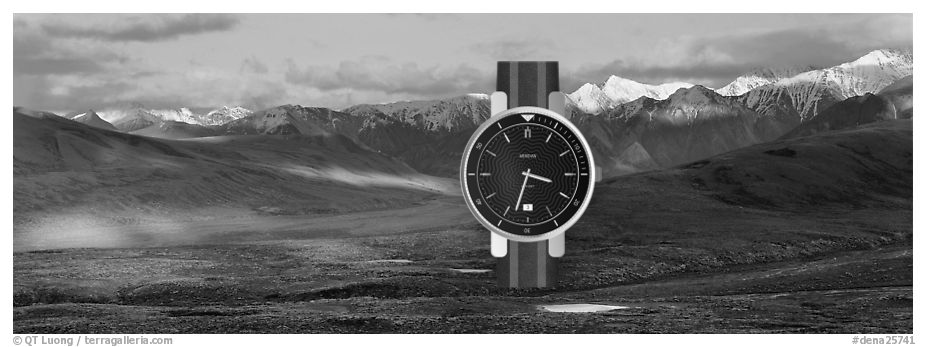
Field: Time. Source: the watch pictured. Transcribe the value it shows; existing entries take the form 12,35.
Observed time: 3,33
